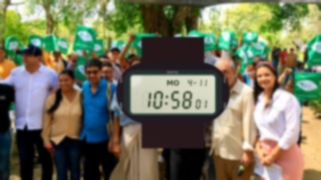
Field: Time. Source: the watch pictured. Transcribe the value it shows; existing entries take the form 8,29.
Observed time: 10,58
